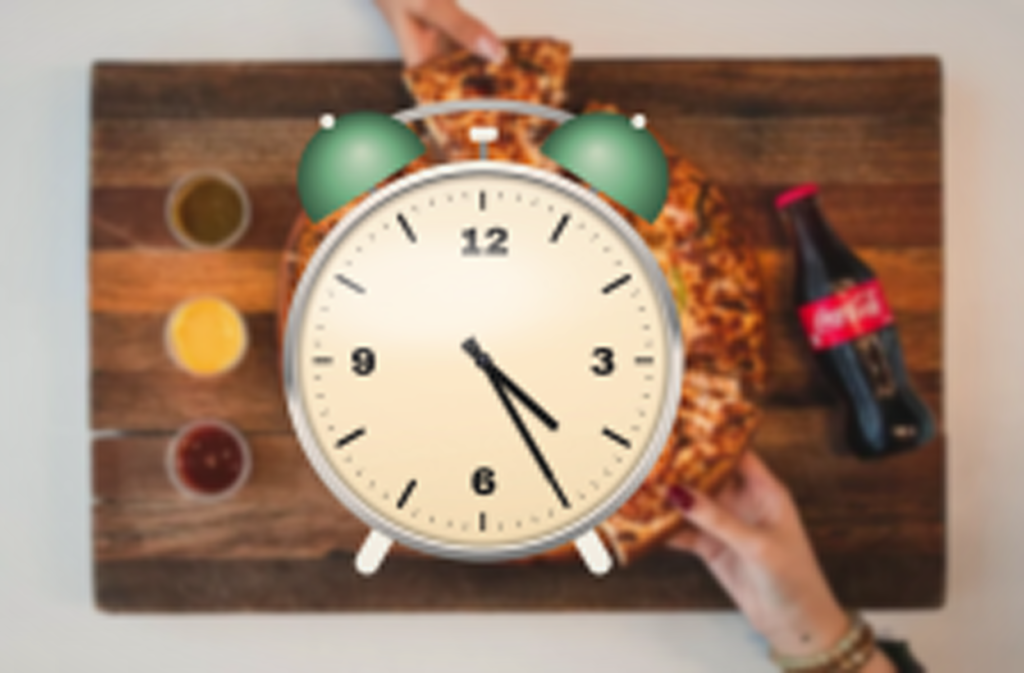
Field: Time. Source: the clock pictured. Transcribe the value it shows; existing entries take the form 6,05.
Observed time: 4,25
